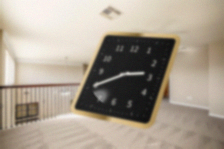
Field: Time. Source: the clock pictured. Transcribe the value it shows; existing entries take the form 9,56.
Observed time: 2,40
